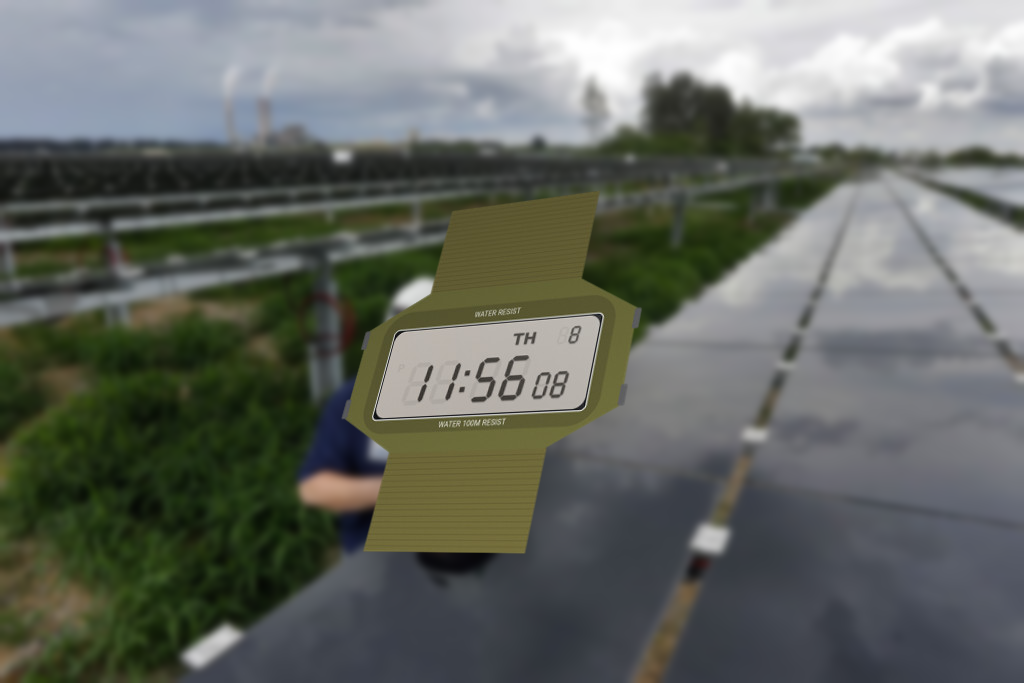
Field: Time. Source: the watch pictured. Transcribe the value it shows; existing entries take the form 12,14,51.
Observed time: 11,56,08
